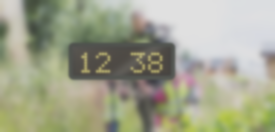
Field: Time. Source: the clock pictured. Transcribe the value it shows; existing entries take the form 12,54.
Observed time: 12,38
